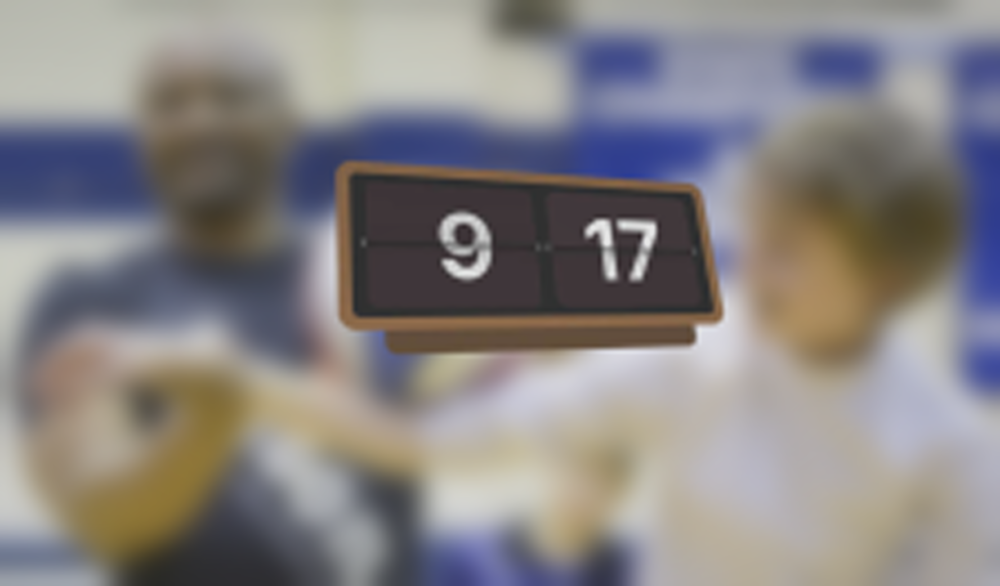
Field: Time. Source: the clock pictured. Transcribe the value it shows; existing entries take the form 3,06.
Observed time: 9,17
